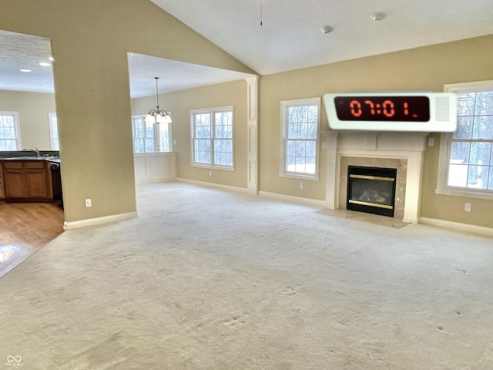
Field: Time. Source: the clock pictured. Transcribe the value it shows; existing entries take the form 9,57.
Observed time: 7,01
